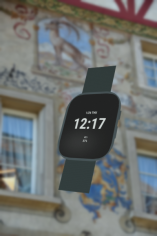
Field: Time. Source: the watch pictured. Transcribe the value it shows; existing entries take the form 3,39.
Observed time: 12,17
